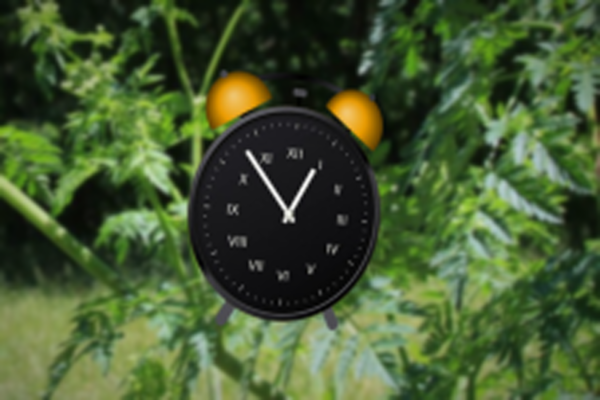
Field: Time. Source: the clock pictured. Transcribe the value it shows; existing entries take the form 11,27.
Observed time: 12,53
